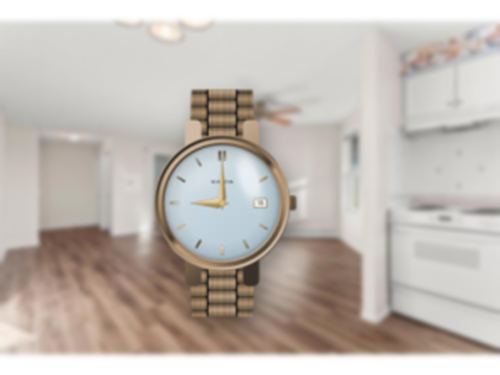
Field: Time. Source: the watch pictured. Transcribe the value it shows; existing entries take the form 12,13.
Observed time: 9,00
